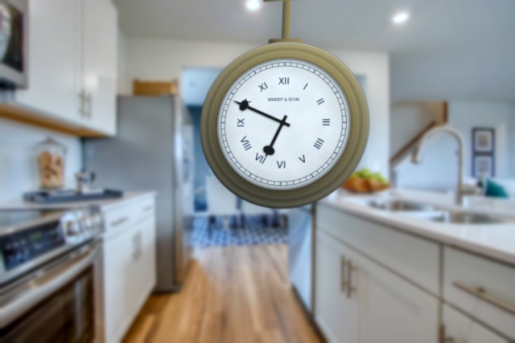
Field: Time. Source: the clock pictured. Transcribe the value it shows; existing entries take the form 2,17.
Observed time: 6,49
